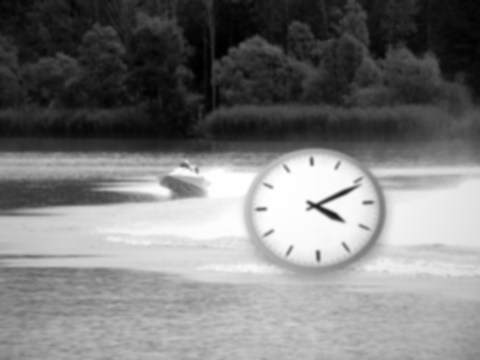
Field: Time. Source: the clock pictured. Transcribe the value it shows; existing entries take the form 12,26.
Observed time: 4,11
